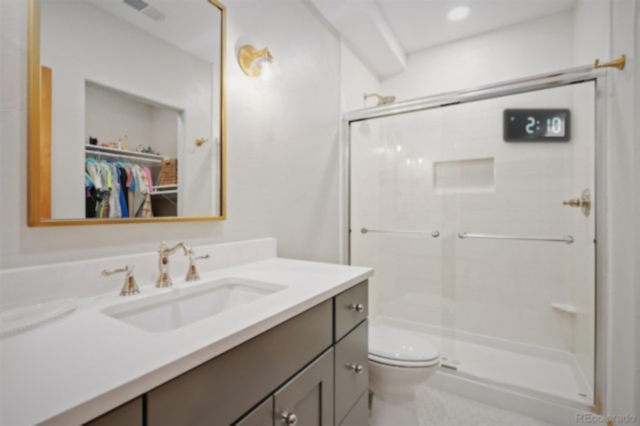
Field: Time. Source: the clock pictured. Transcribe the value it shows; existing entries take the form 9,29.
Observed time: 2,10
